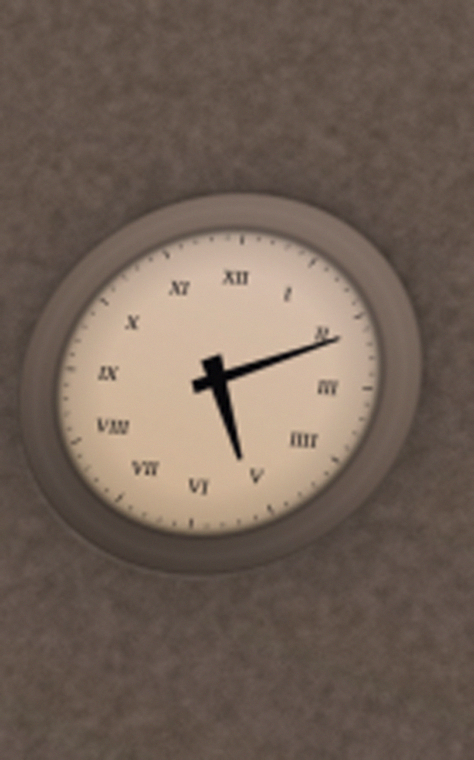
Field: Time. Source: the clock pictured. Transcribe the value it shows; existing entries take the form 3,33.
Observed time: 5,11
